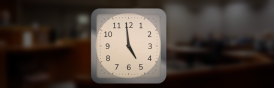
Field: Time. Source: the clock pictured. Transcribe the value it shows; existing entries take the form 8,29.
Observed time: 4,59
